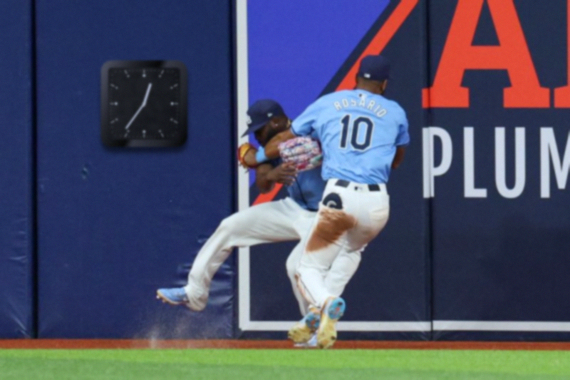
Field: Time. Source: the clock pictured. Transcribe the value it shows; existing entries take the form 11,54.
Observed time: 12,36
